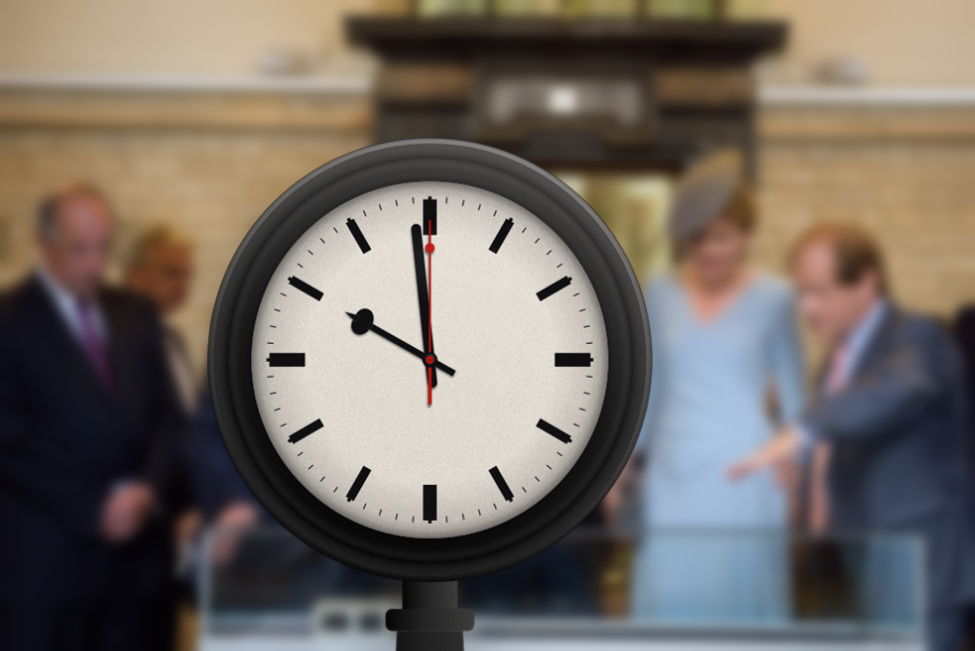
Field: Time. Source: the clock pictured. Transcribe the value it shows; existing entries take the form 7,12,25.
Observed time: 9,59,00
